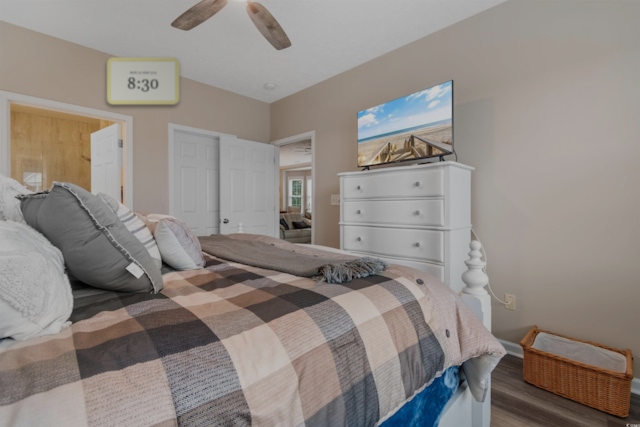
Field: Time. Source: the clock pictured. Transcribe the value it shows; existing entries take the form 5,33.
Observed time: 8,30
